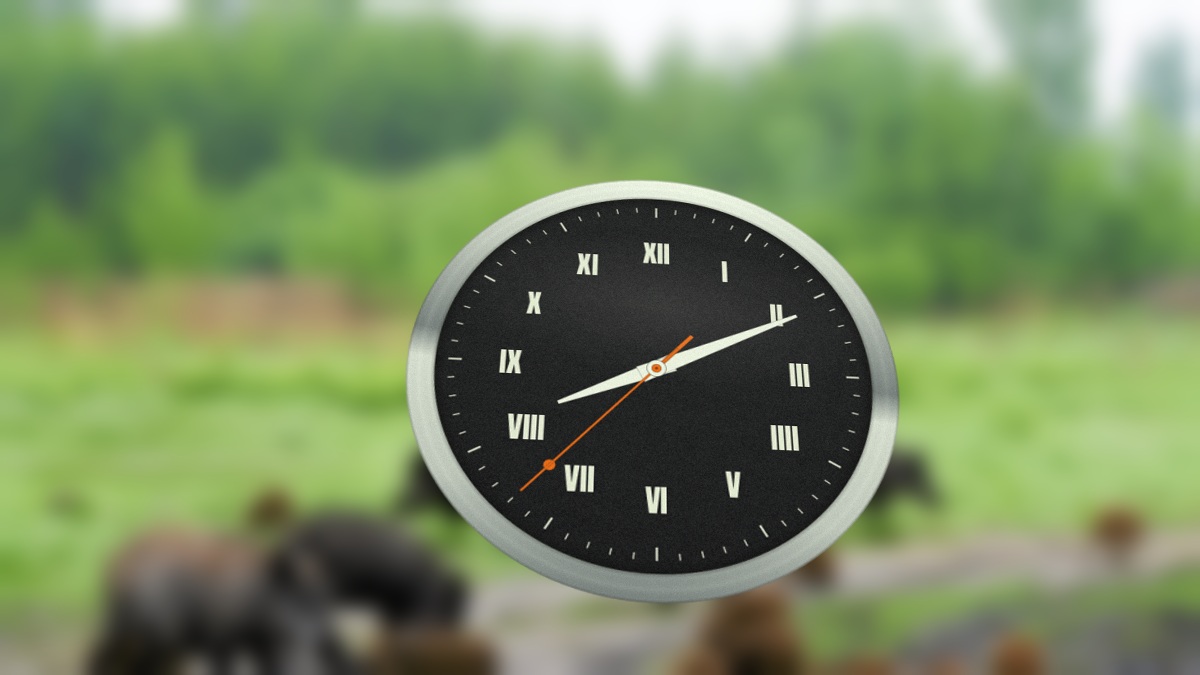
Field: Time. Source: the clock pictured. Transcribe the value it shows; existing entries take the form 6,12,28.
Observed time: 8,10,37
